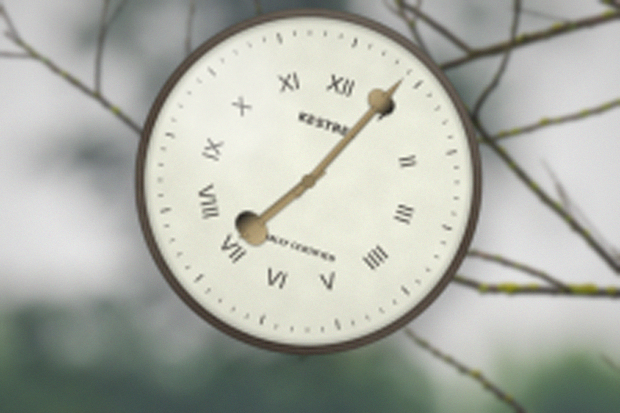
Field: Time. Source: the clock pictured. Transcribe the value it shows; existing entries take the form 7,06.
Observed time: 7,04
